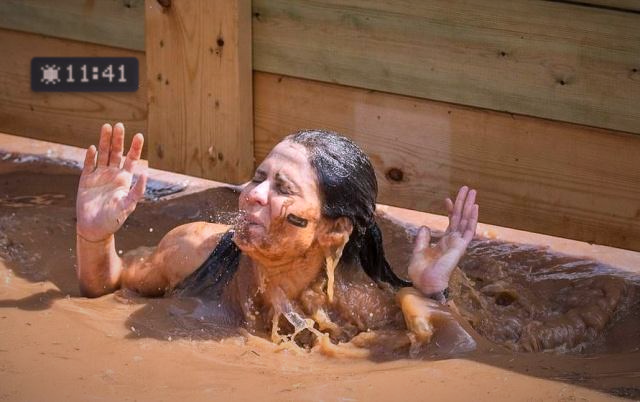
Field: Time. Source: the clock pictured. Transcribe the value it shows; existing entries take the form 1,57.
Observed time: 11,41
